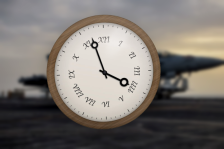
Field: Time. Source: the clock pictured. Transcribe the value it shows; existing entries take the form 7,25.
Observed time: 3,57
